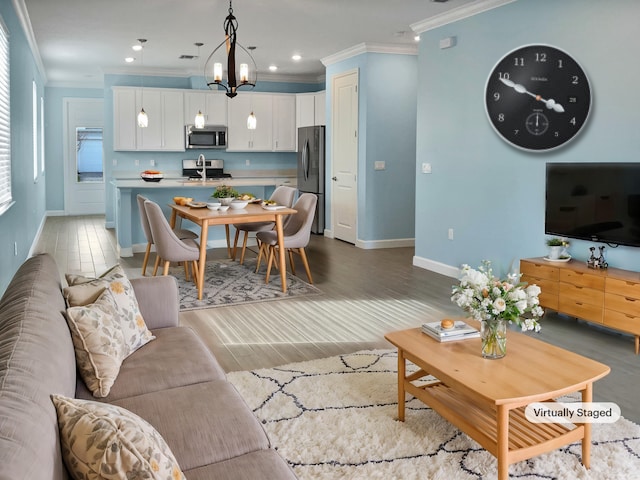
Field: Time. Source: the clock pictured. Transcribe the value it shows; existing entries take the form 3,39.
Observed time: 3,49
